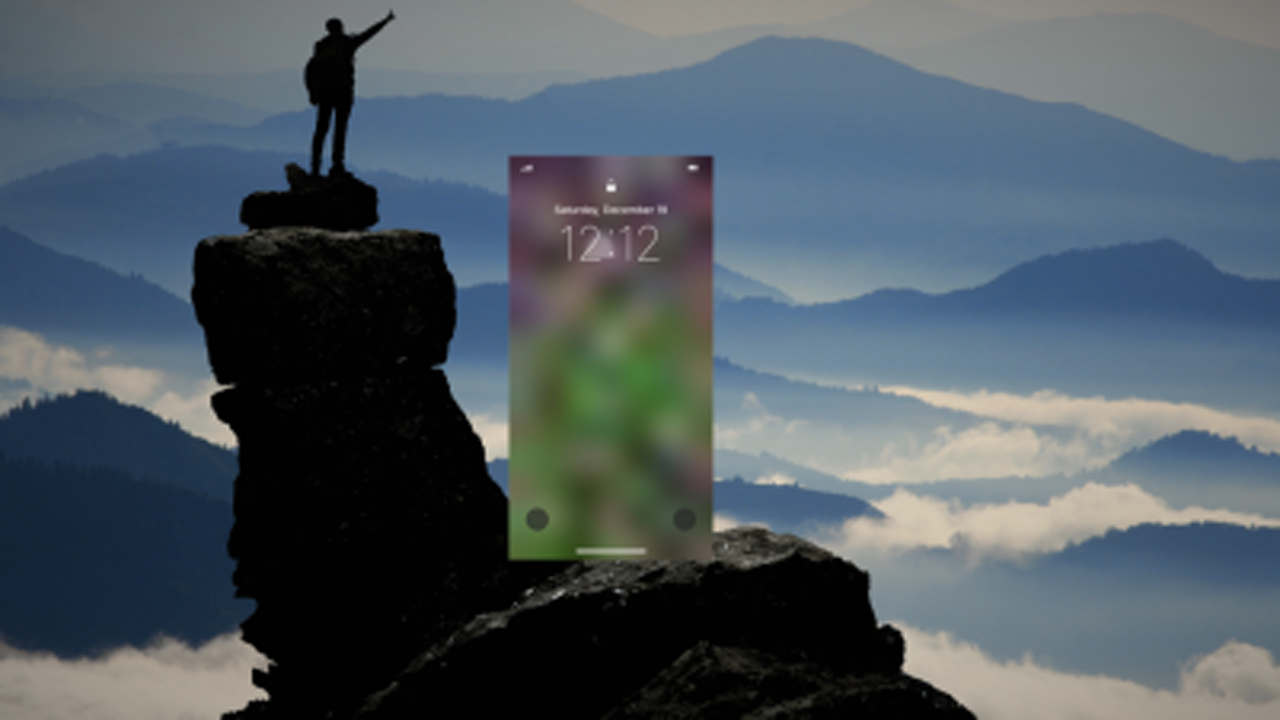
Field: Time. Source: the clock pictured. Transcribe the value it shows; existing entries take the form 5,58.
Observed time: 12,12
